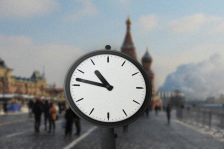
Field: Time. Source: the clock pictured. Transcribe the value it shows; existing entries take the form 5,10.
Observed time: 10,47
